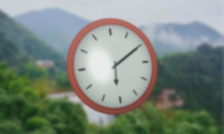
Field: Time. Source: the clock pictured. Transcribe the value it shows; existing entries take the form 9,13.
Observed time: 6,10
